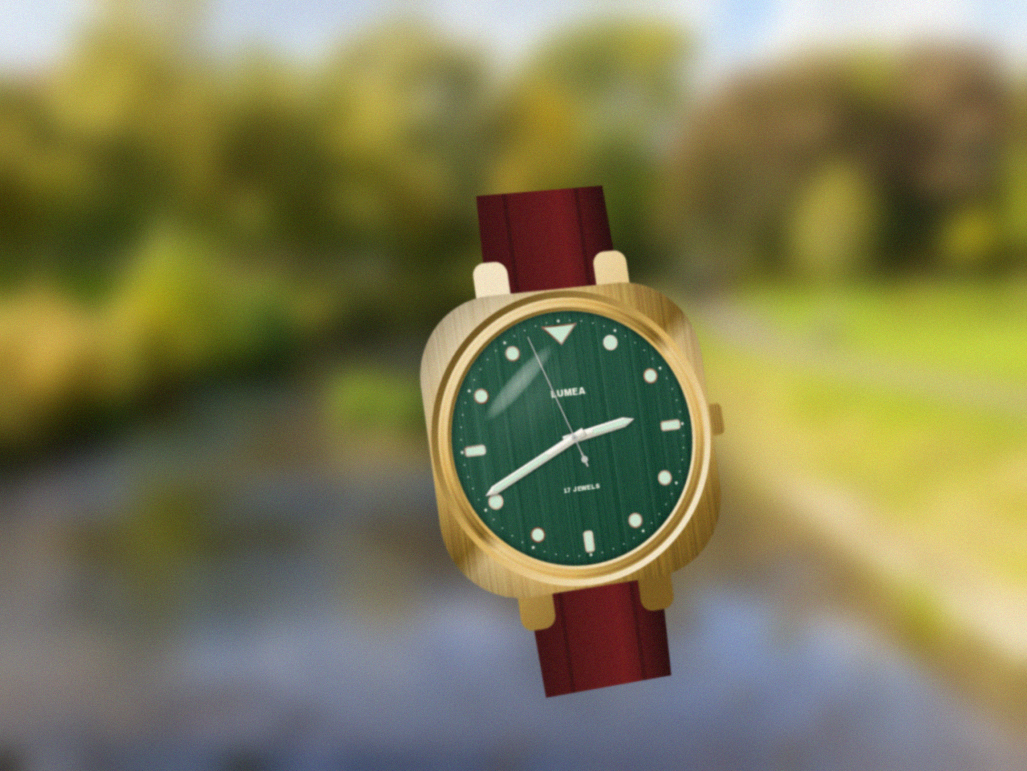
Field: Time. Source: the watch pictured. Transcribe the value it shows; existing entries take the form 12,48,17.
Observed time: 2,40,57
